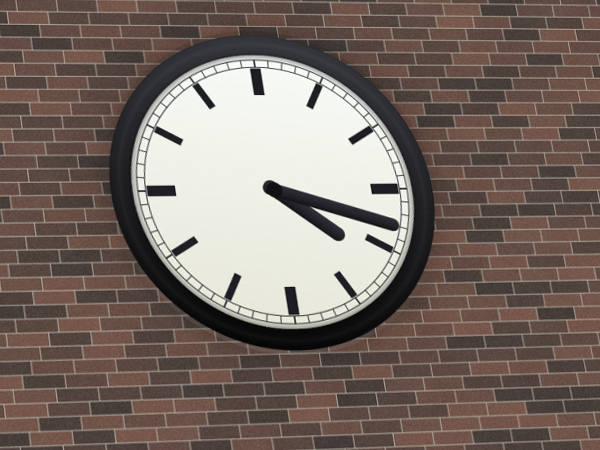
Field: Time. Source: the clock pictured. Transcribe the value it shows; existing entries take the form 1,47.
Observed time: 4,18
